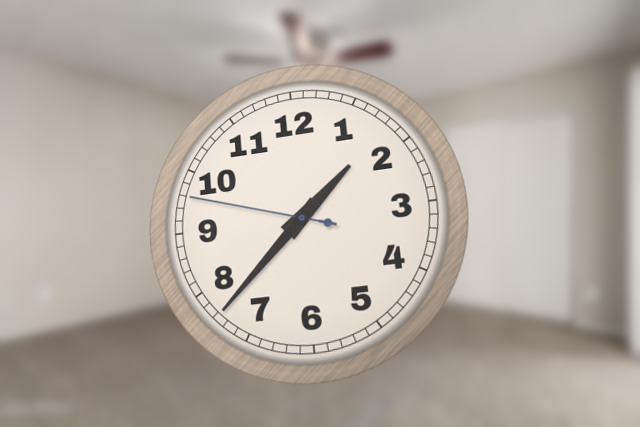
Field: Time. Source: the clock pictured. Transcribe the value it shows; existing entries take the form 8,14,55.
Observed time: 1,37,48
